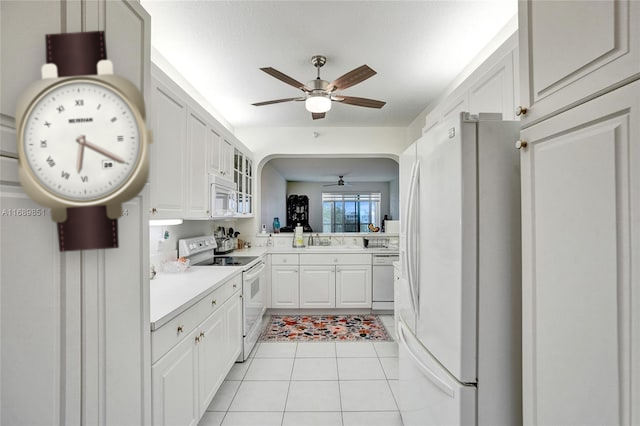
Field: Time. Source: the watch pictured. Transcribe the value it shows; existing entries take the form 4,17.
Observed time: 6,20
